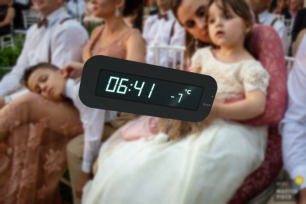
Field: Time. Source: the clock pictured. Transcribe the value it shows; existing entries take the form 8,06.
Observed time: 6,41
